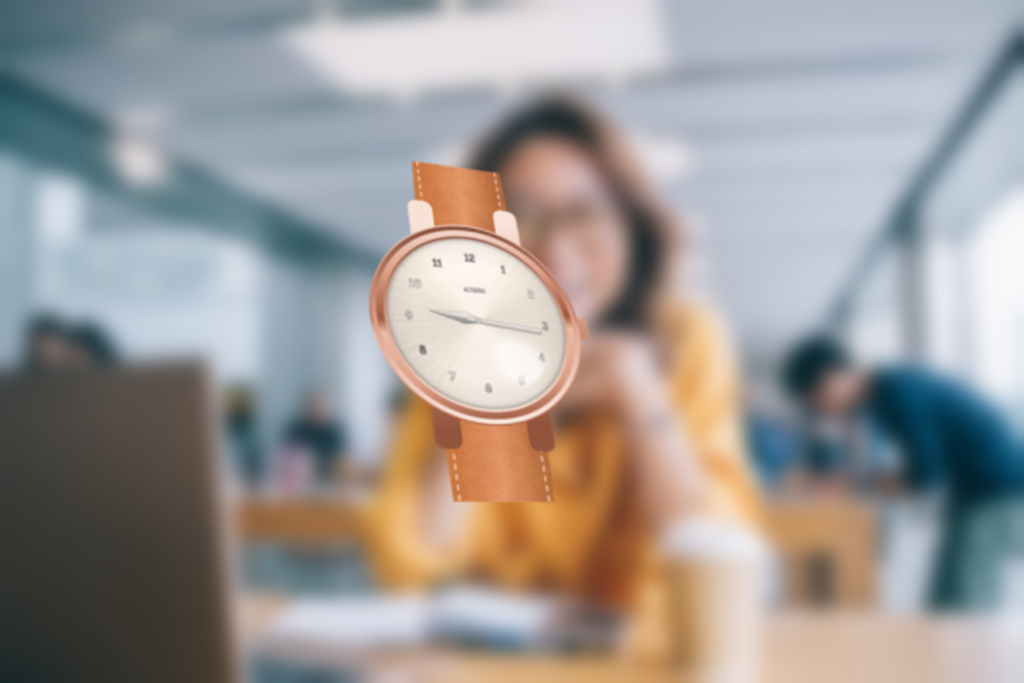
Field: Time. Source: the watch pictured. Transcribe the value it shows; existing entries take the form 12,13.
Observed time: 9,16
